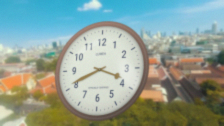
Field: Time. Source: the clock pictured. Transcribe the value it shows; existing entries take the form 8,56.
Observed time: 3,41
